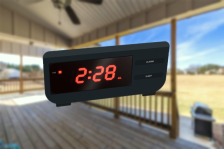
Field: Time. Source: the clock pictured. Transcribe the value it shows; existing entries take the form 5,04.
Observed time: 2,28
